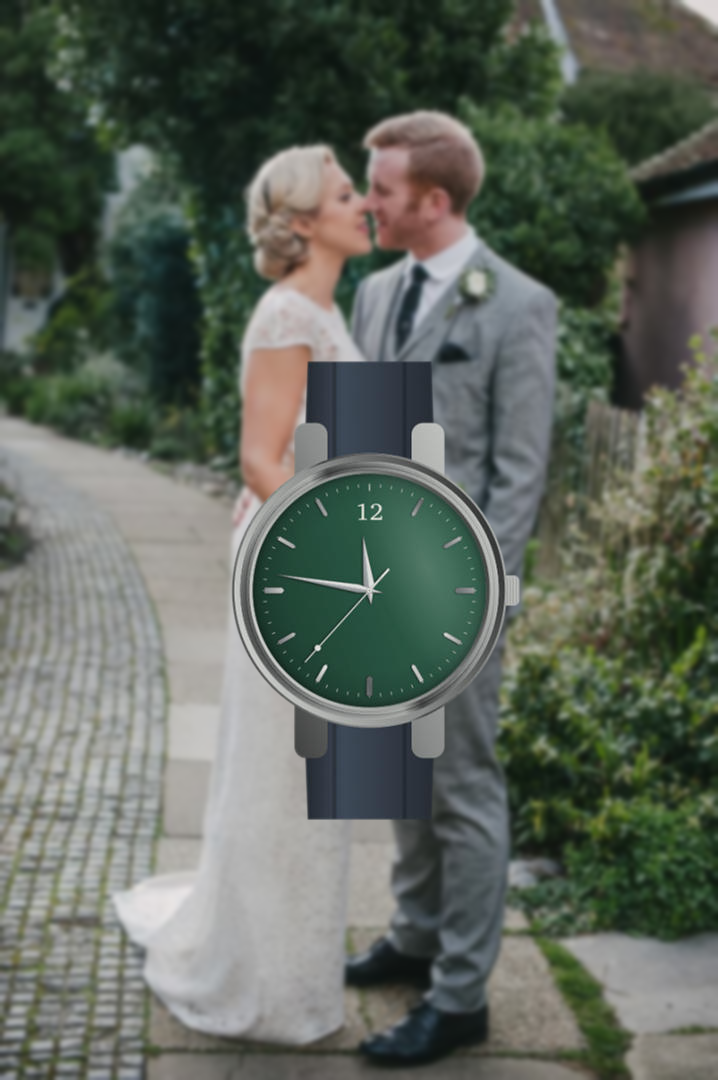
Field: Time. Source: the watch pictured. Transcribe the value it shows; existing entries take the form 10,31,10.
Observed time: 11,46,37
